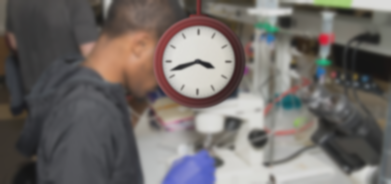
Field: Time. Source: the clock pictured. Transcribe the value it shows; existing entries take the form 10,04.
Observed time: 3,42
